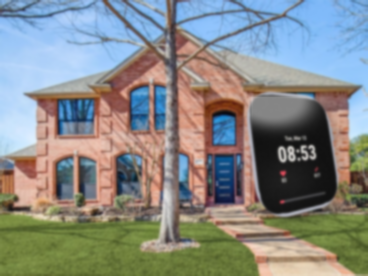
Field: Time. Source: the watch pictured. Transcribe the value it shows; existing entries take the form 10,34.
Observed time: 8,53
